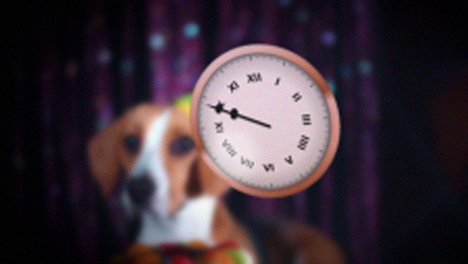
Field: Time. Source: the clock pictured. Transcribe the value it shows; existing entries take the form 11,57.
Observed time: 9,49
